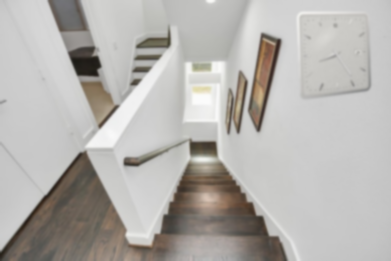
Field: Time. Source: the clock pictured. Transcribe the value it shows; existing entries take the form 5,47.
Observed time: 8,24
